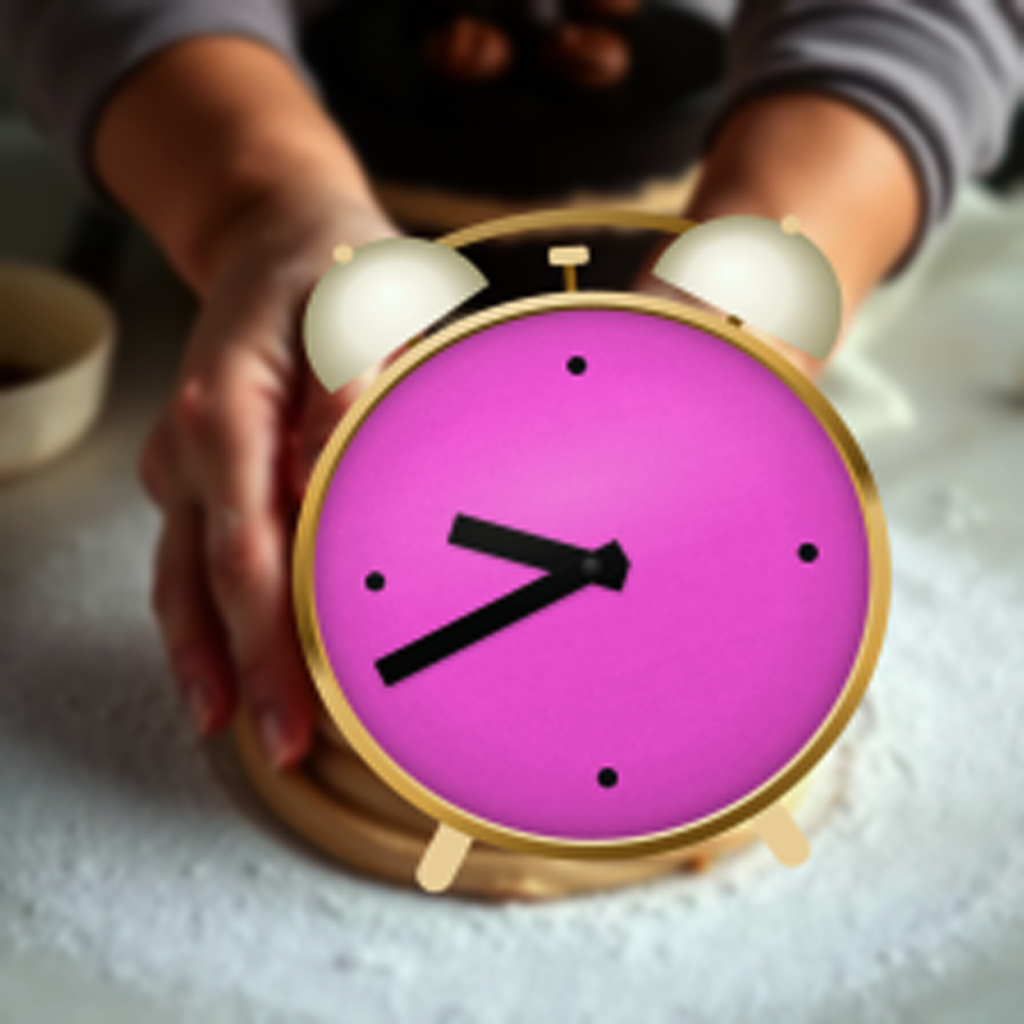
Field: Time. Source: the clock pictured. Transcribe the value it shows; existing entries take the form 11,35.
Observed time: 9,41
